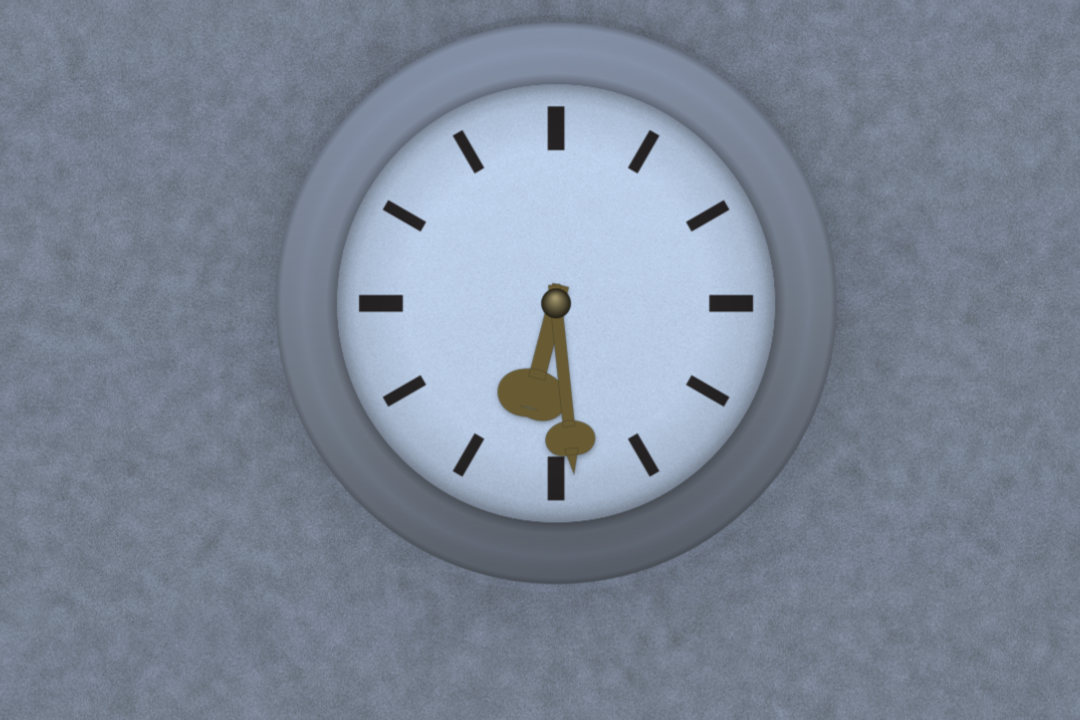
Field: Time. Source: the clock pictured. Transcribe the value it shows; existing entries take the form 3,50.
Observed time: 6,29
